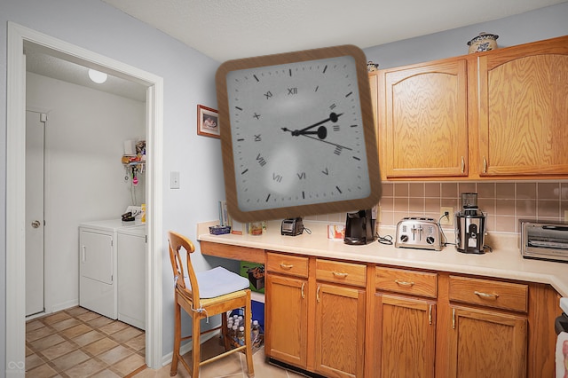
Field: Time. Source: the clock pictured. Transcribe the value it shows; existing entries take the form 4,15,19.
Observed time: 3,12,19
